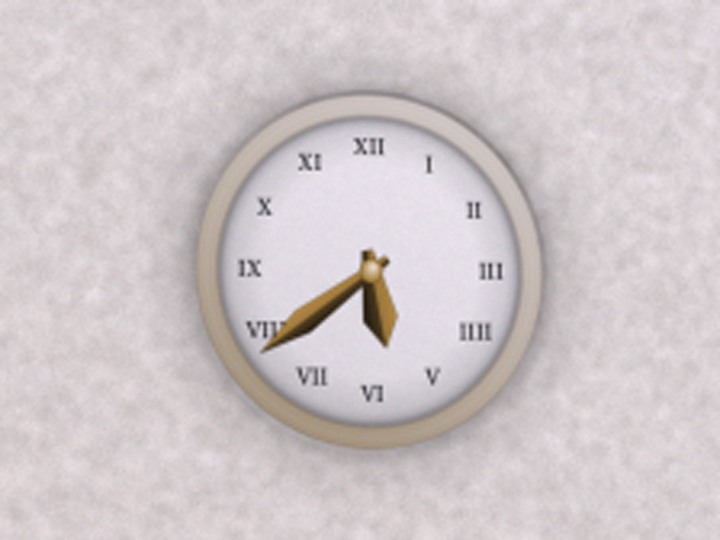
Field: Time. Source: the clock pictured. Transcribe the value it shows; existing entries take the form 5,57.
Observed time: 5,39
